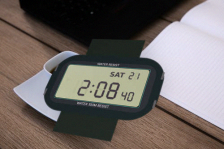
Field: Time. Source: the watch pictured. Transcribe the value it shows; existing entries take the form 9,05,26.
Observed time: 2,08,40
